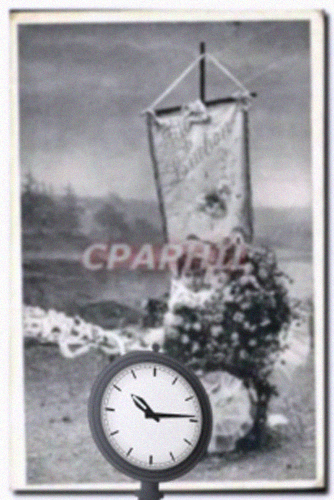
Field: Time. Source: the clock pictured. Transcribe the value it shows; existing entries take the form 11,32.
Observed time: 10,14
